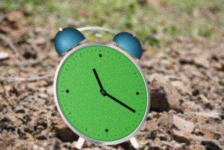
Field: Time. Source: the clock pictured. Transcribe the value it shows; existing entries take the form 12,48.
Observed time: 11,20
